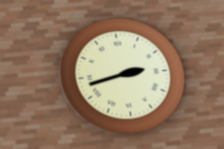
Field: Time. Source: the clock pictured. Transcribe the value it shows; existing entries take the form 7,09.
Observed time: 2,43
